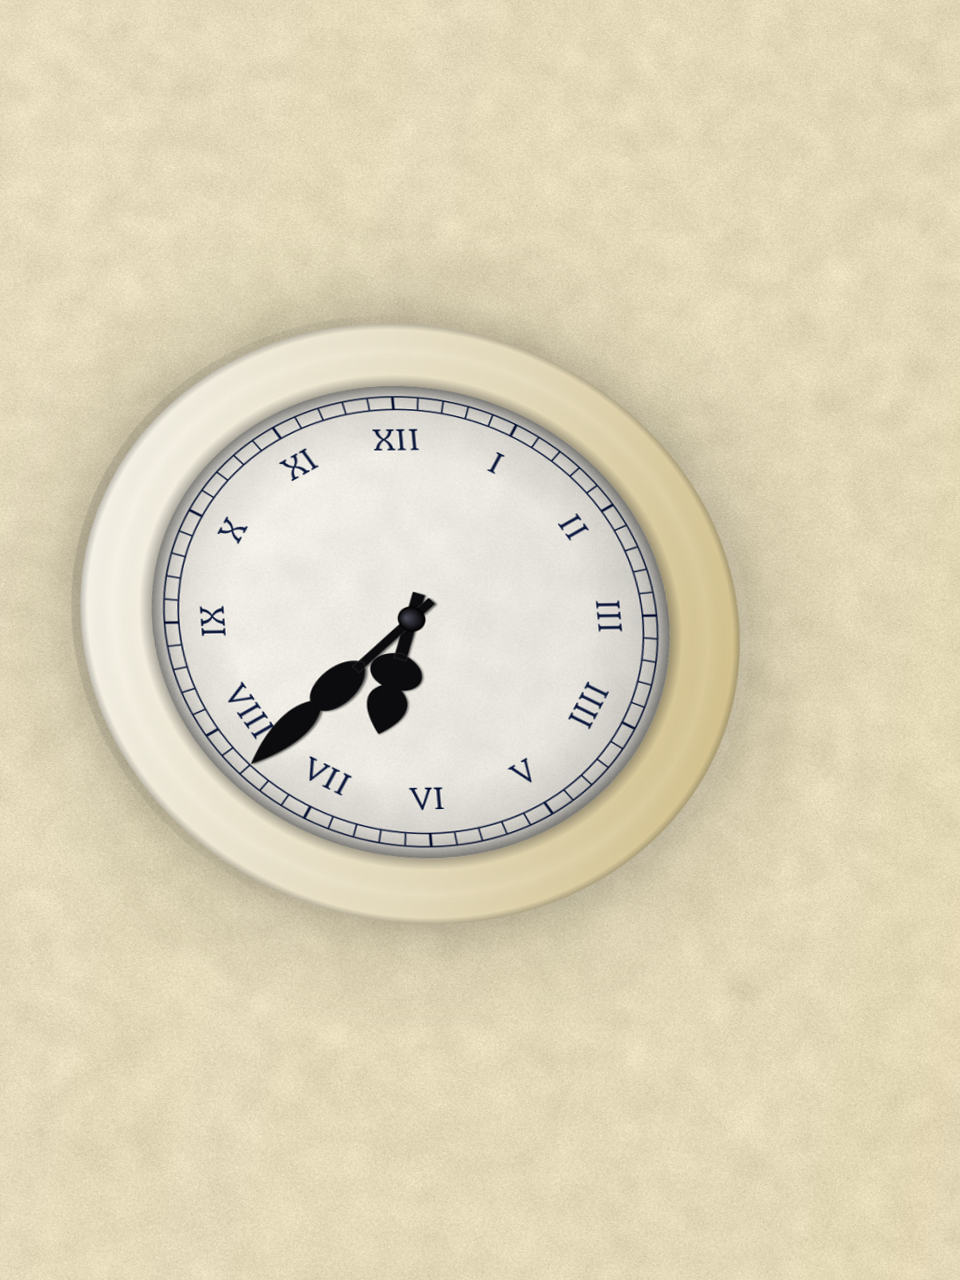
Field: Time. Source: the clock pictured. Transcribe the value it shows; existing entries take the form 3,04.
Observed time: 6,38
